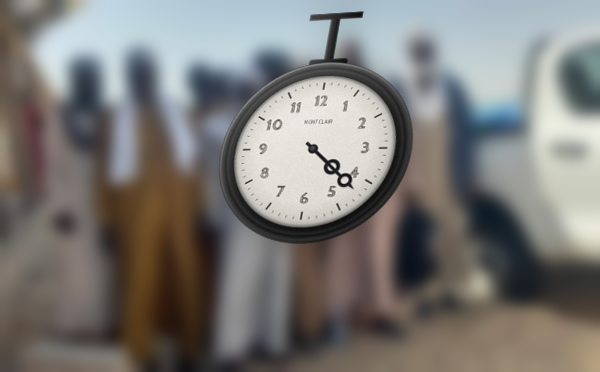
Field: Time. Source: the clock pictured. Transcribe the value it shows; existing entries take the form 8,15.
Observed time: 4,22
